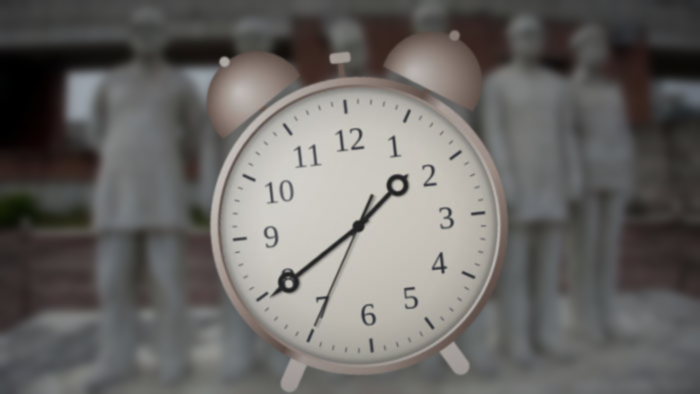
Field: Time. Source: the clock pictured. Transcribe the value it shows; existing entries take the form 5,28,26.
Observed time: 1,39,35
